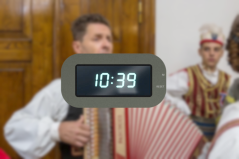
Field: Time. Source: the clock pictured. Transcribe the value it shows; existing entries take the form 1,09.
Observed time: 10,39
